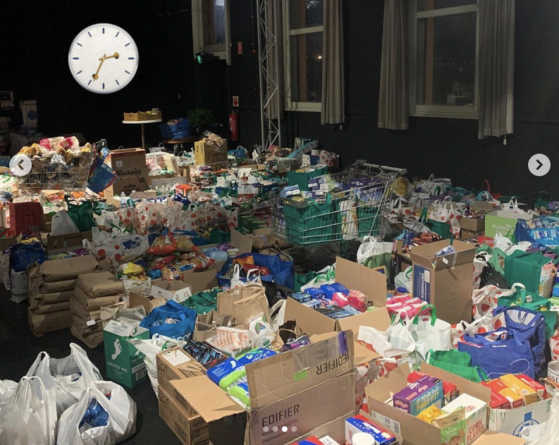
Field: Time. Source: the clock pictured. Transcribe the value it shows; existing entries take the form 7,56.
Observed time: 2,34
